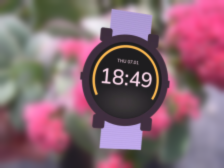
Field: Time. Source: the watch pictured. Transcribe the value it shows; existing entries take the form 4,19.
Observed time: 18,49
